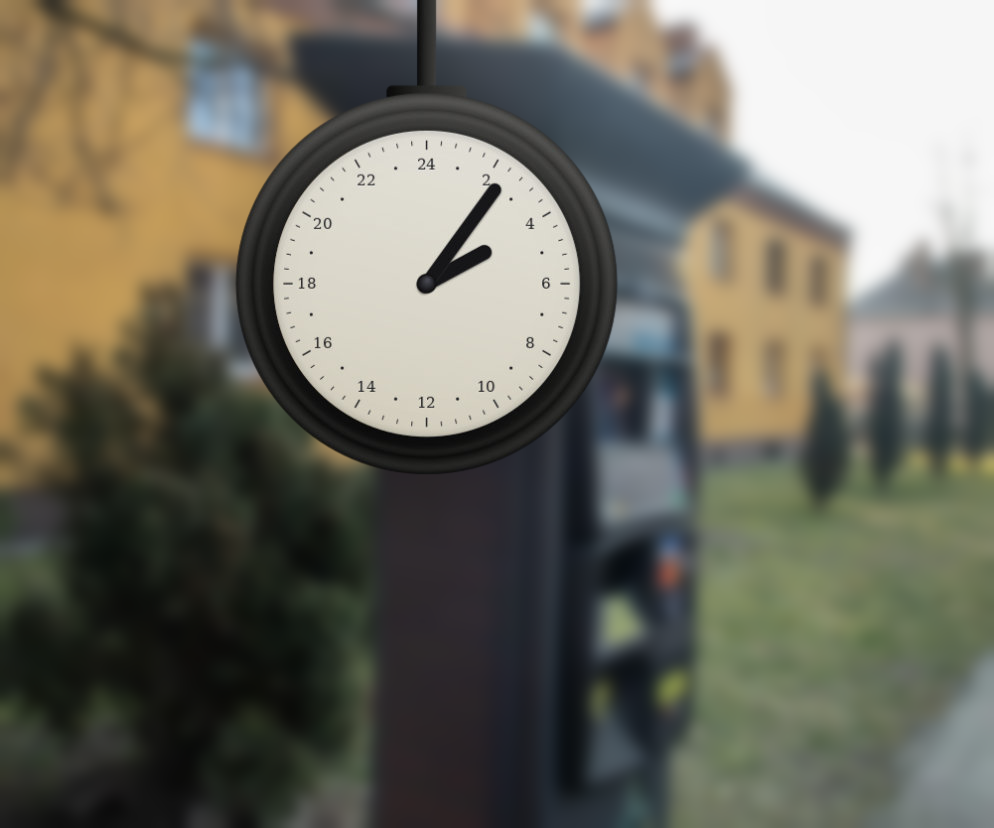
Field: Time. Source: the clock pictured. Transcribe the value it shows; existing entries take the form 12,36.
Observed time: 4,06
